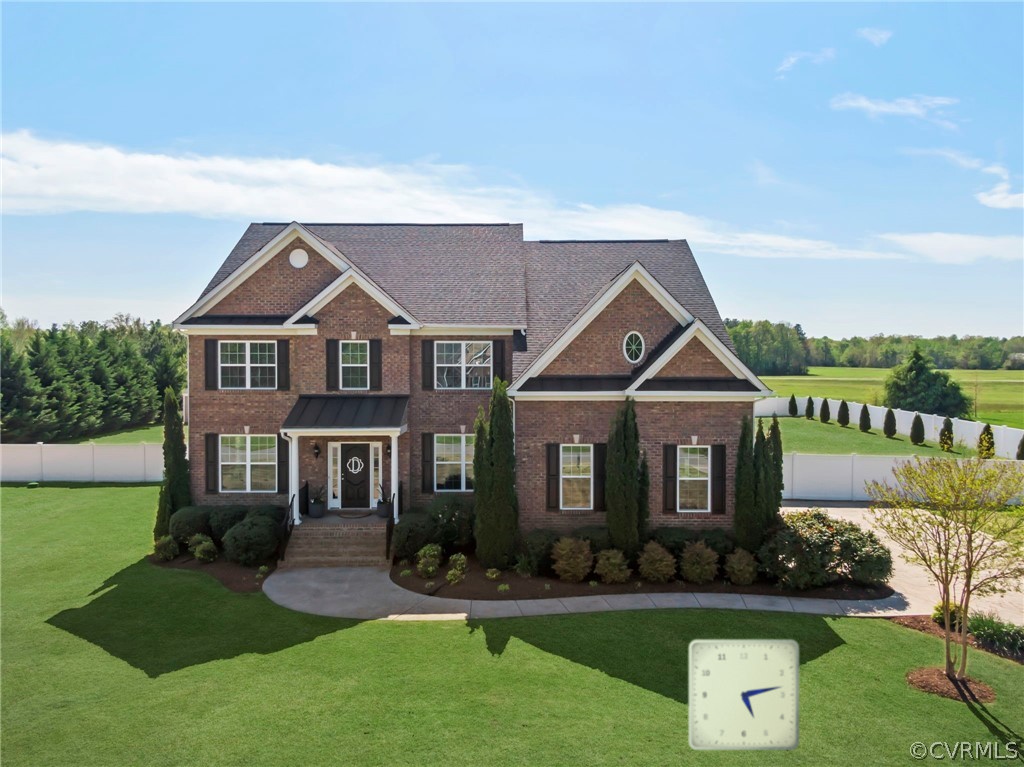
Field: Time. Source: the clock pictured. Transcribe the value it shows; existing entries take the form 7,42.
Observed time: 5,13
